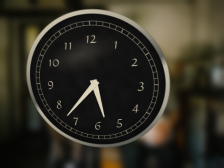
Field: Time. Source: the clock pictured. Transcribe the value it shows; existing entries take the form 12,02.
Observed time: 5,37
